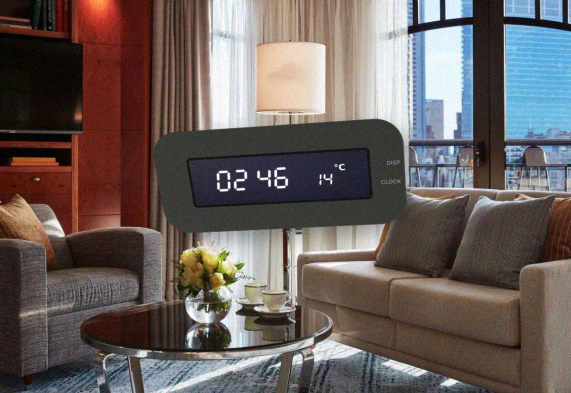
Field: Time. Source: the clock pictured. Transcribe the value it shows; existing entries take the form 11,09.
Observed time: 2,46
